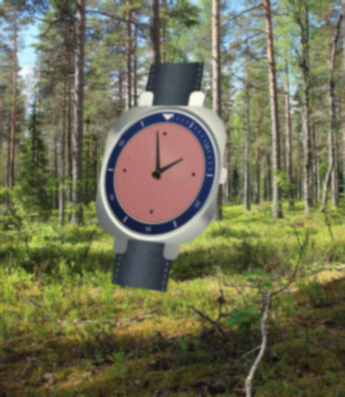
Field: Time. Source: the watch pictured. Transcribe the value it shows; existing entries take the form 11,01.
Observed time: 1,58
